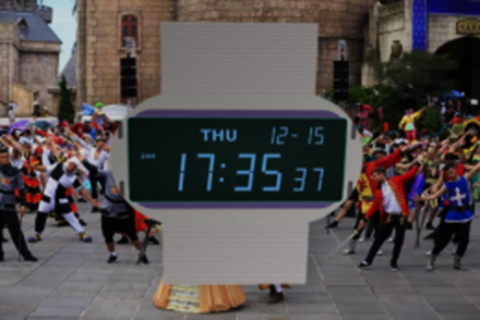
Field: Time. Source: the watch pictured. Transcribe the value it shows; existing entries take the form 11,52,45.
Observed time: 17,35,37
